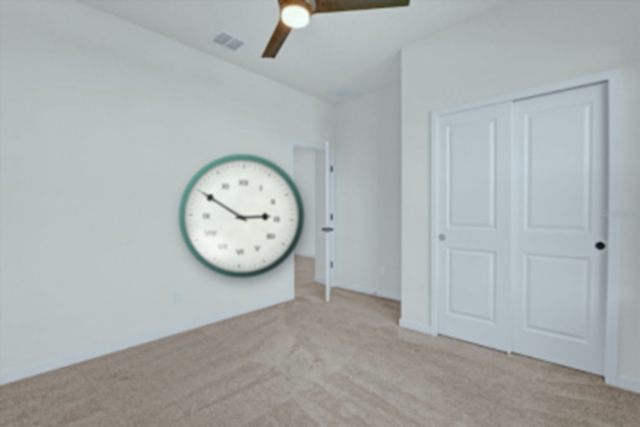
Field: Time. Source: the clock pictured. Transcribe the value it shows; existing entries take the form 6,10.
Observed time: 2,50
